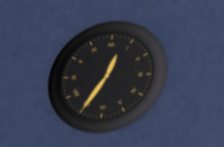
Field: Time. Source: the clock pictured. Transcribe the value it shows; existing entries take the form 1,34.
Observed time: 12,35
